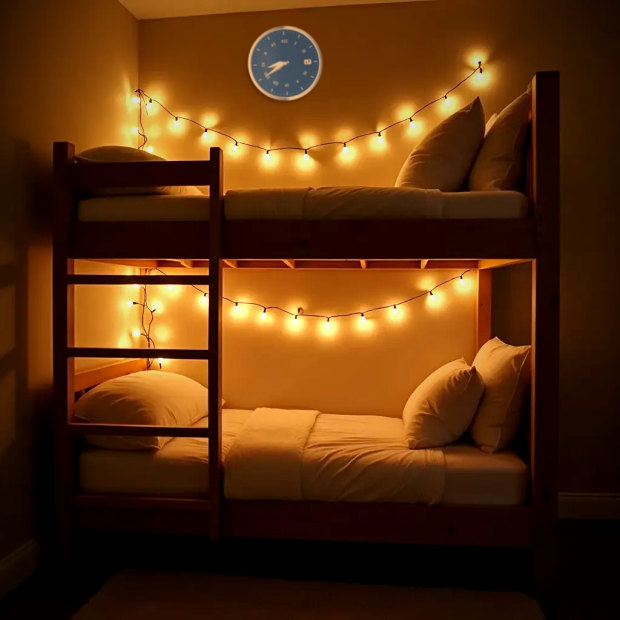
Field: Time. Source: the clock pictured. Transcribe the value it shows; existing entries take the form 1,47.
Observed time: 8,40
